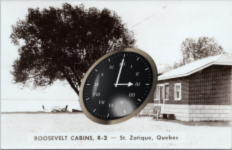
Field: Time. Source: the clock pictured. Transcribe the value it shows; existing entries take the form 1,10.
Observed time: 3,00
